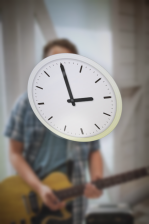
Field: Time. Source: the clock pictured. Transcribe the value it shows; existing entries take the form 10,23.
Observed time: 3,00
